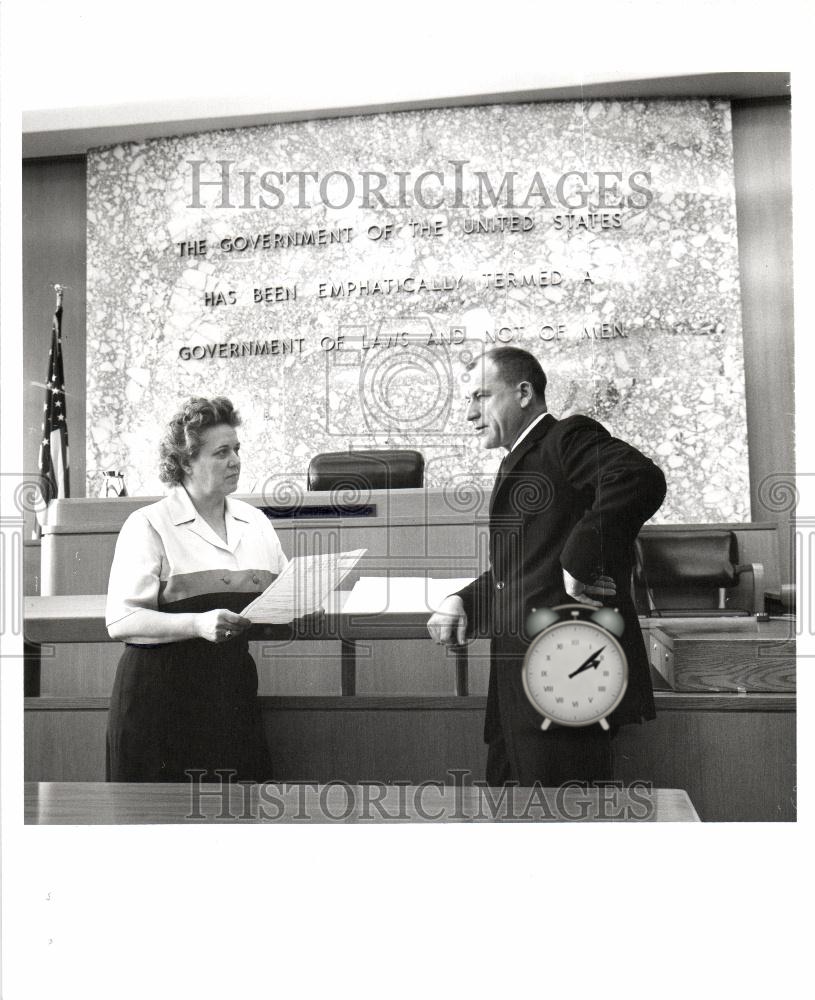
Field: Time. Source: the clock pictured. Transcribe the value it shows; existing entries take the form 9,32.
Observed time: 2,08
